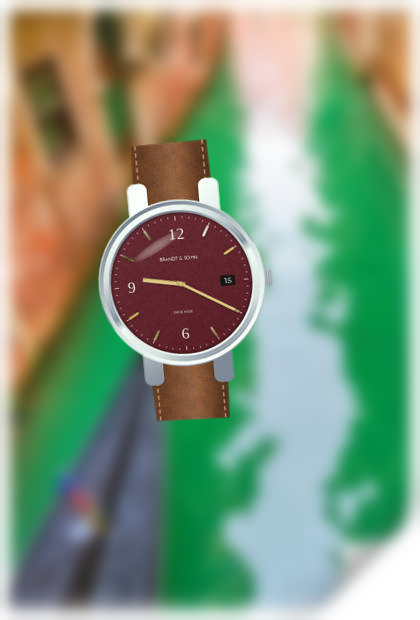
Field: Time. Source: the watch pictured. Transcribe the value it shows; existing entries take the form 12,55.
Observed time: 9,20
